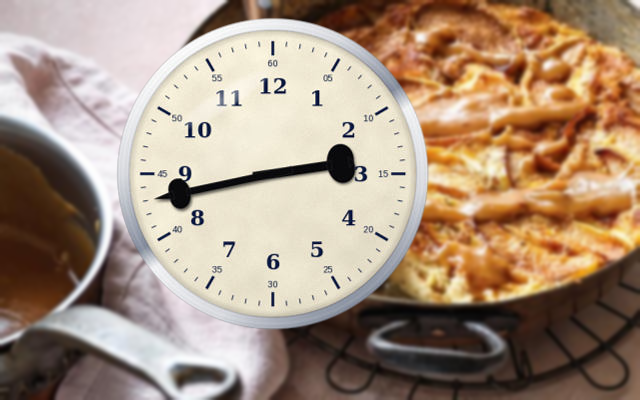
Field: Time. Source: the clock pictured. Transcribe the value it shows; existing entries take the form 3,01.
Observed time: 2,43
